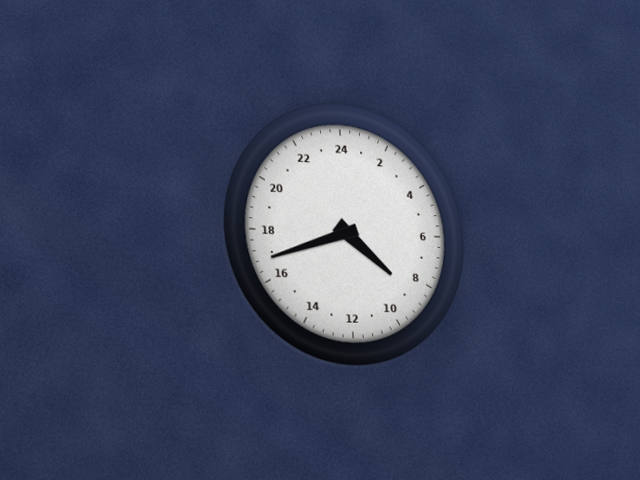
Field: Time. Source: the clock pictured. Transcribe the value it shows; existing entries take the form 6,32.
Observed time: 8,42
